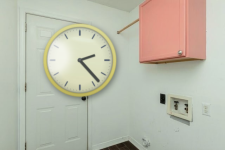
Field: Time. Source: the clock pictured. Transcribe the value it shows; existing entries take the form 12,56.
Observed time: 2,23
